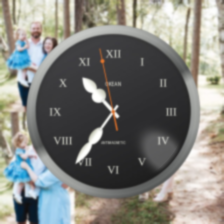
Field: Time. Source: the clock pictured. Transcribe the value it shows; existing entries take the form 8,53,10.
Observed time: 10,35,58
